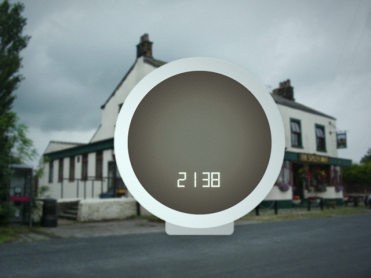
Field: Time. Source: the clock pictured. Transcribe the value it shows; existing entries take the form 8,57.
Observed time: 21,38
